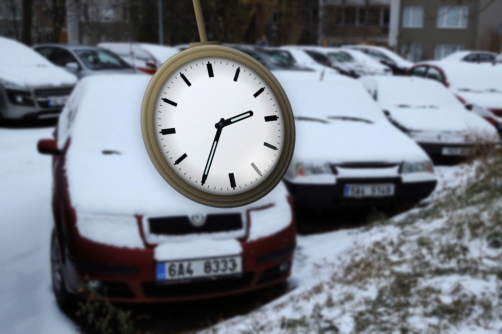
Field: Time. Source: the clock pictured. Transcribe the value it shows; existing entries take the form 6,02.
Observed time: 2,35
